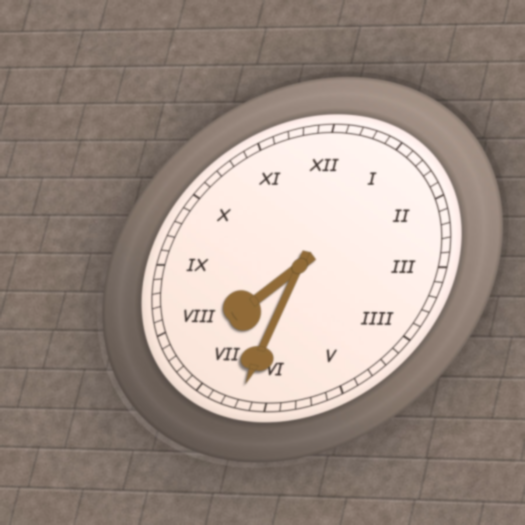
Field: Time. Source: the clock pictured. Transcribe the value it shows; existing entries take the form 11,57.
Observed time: 7,32
